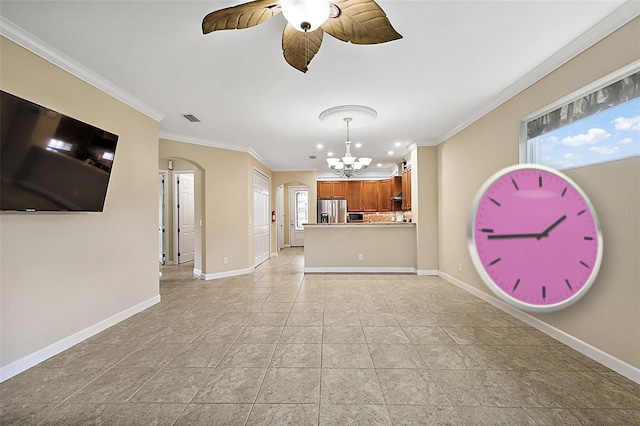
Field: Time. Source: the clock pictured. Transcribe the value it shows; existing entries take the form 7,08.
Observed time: 1,44
